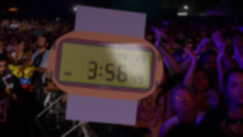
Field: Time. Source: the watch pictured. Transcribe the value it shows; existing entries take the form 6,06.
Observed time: 3,56
